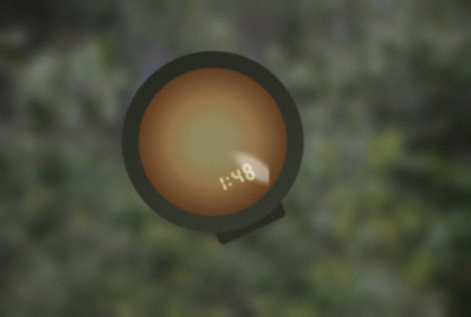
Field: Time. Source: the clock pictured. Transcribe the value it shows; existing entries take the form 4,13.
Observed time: 1,48
